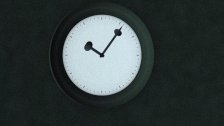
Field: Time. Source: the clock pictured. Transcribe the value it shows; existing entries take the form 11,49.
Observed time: 10,06
